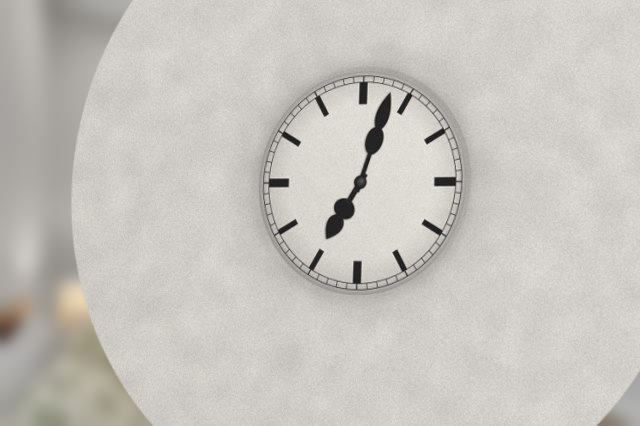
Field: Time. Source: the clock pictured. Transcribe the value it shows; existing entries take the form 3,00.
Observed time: 7,03
